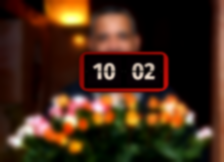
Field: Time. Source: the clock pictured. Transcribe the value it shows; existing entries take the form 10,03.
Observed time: 10,02
